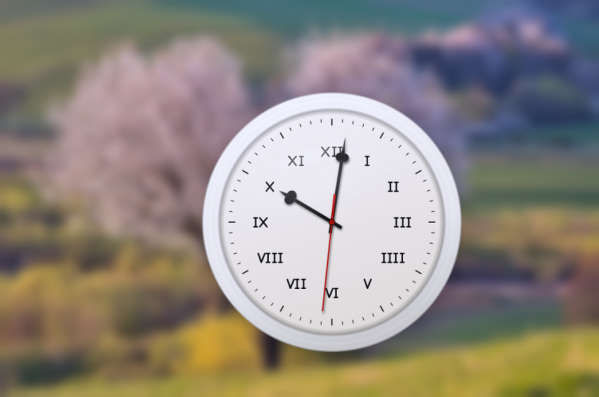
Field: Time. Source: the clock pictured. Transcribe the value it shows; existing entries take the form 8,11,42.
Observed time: 10,01,31
